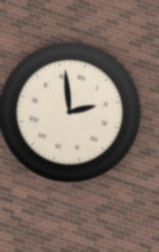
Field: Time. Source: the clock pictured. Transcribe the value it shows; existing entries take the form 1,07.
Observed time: 1,56
